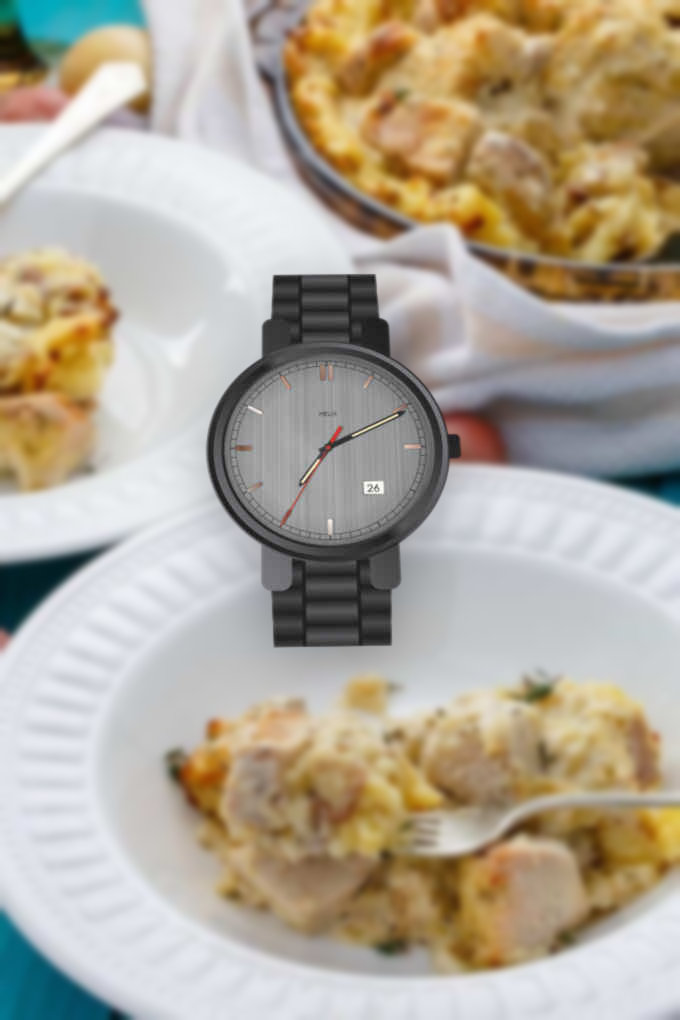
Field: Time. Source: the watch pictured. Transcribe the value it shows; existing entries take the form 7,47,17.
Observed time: 7,10,35
